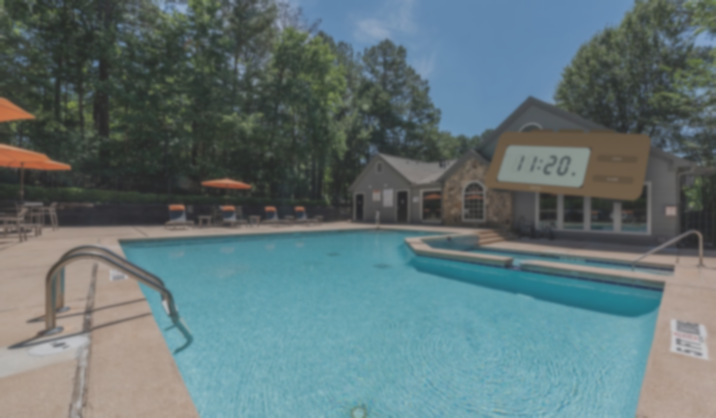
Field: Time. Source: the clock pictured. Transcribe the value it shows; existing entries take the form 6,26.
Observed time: 11,20
